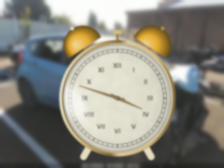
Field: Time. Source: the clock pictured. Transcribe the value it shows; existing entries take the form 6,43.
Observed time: 3,48
